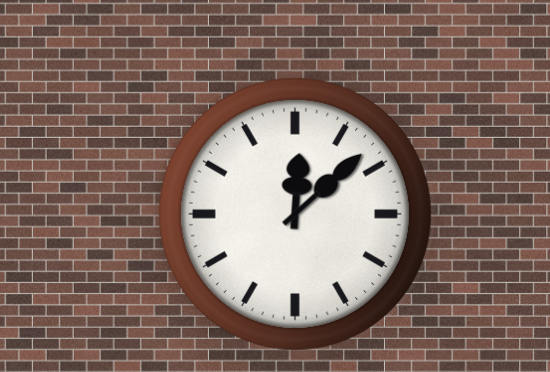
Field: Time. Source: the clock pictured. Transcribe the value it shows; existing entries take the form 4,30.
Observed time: 12,08
